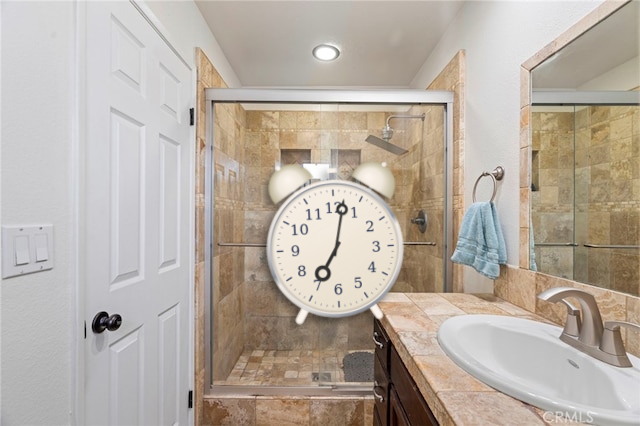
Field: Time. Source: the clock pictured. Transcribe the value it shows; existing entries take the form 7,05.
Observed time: 7,02
